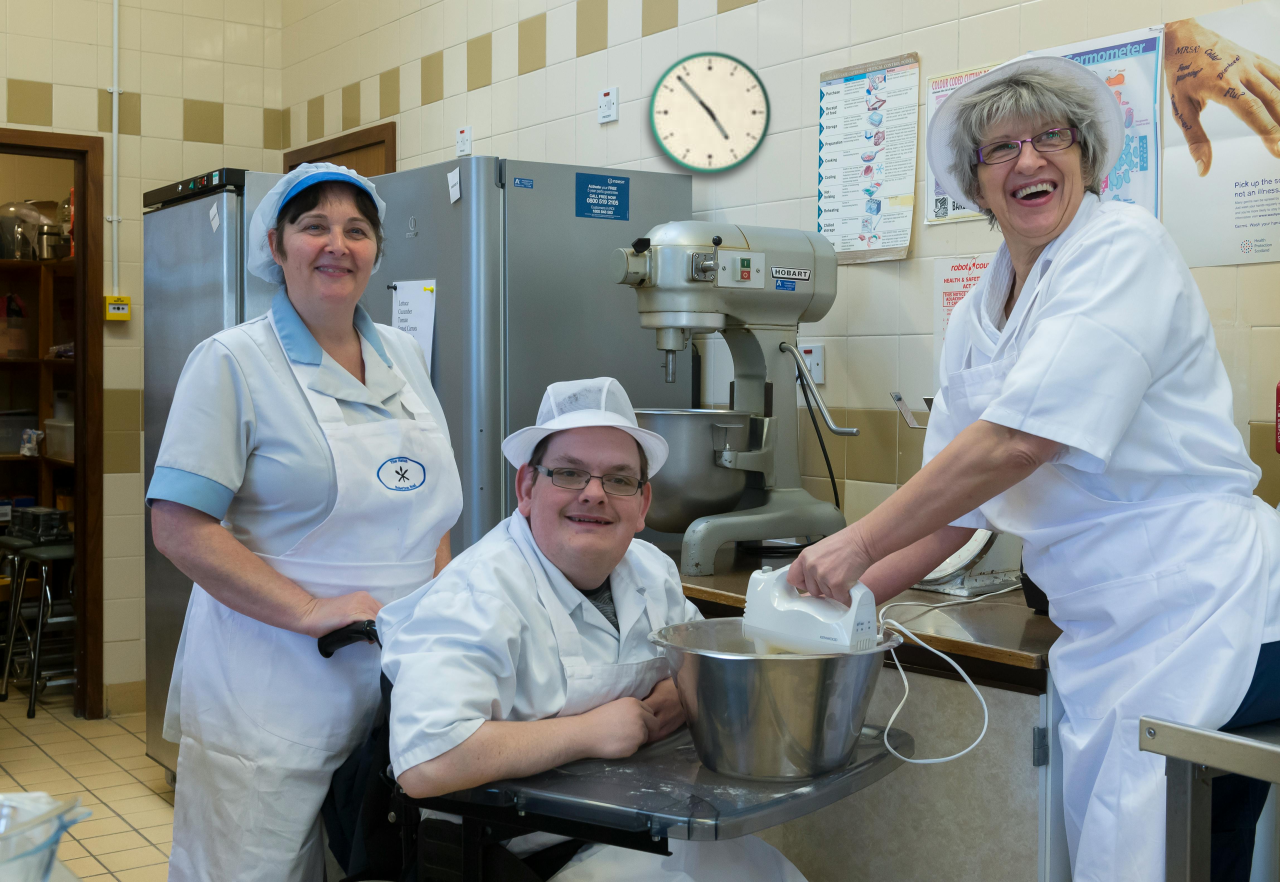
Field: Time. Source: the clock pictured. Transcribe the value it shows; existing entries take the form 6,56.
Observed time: 4,53
